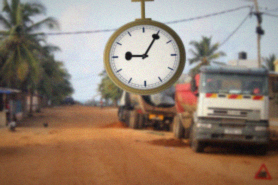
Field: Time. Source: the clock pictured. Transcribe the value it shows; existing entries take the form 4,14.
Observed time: 9,05
